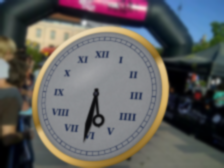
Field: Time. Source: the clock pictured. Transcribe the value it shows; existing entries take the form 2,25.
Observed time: 5,31
